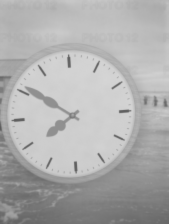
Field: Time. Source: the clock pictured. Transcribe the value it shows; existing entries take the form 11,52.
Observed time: 7,51
